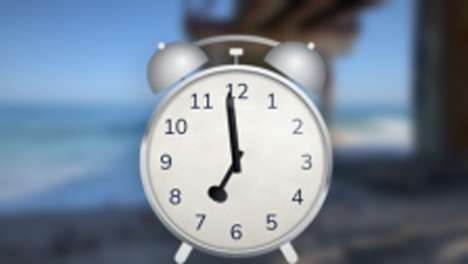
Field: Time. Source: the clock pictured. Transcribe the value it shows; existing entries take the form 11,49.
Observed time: 6,59
